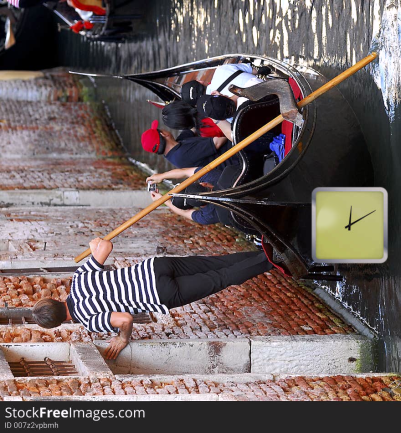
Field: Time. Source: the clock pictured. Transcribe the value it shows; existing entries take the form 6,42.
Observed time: 12,10
